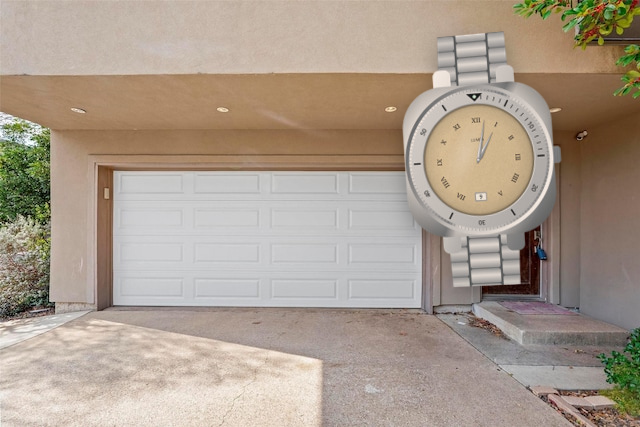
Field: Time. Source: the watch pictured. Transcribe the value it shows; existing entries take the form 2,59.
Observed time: 1,02
